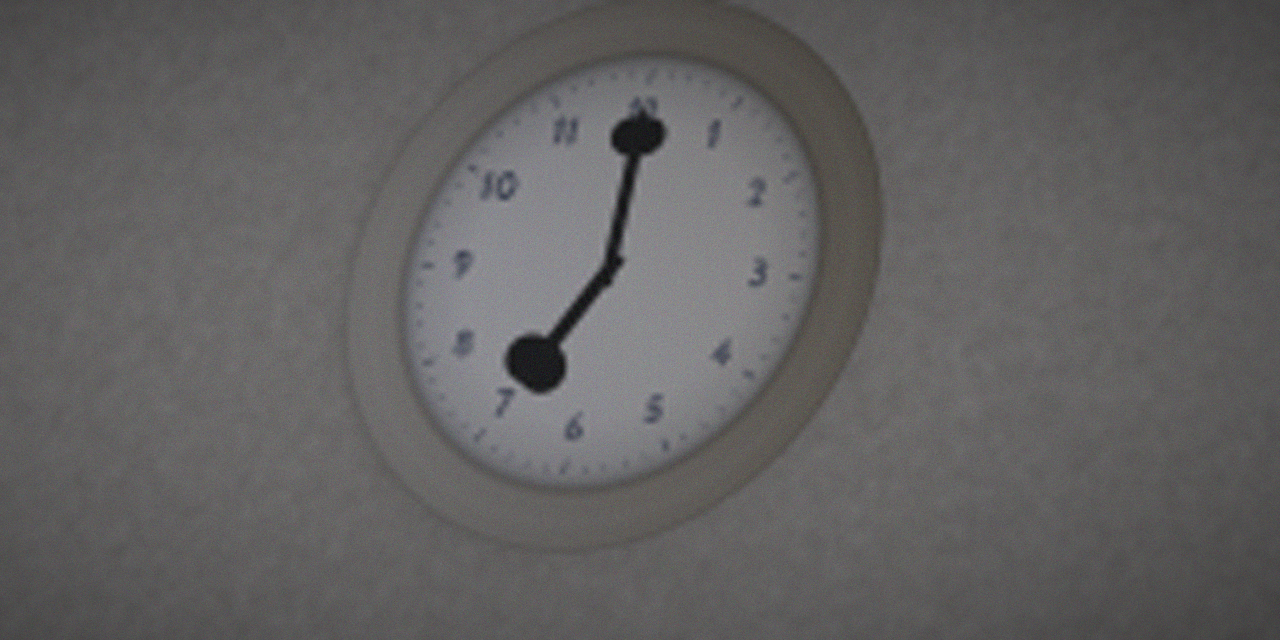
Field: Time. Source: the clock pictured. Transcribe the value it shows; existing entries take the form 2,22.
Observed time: 7,00
